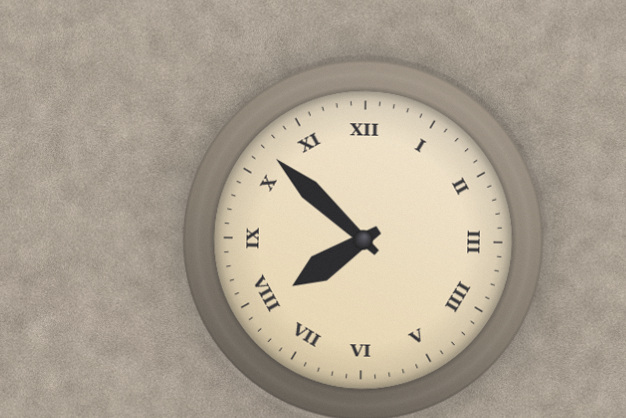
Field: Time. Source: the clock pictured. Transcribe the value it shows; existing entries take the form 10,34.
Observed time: 7,52
